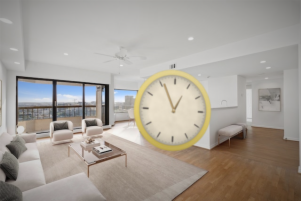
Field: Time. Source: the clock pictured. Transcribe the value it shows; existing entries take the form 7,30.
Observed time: 12,56
